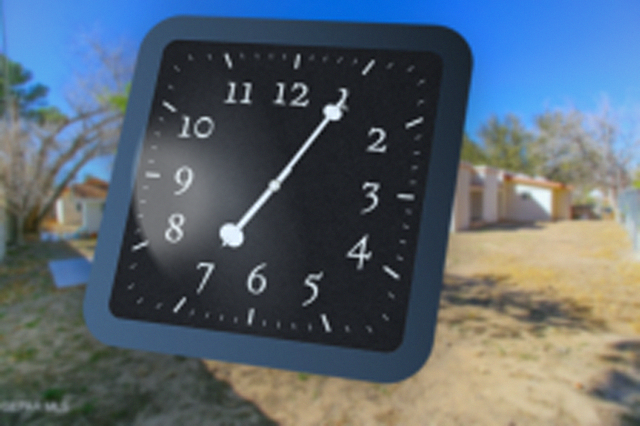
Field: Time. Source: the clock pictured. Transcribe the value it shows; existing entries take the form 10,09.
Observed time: 7,05
